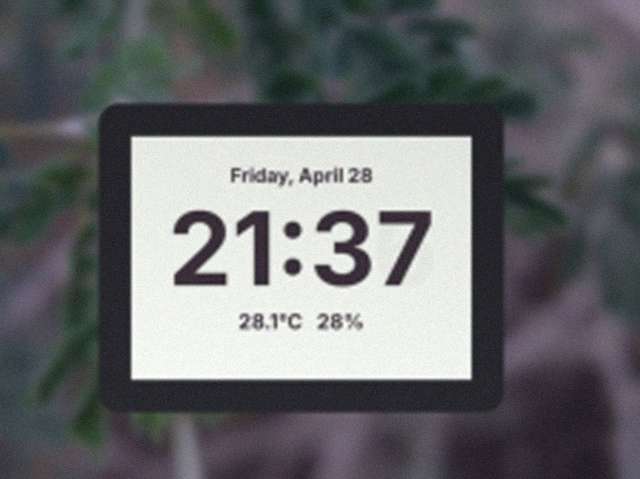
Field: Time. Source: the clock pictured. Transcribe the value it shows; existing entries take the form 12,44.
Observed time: 21,37
